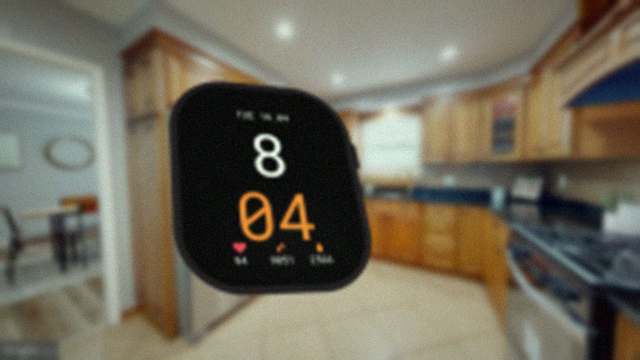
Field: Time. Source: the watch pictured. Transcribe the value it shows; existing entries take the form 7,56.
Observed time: 8,04
